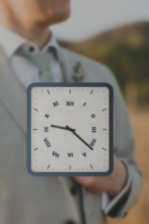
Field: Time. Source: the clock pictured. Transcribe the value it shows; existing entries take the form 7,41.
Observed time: 9,22
